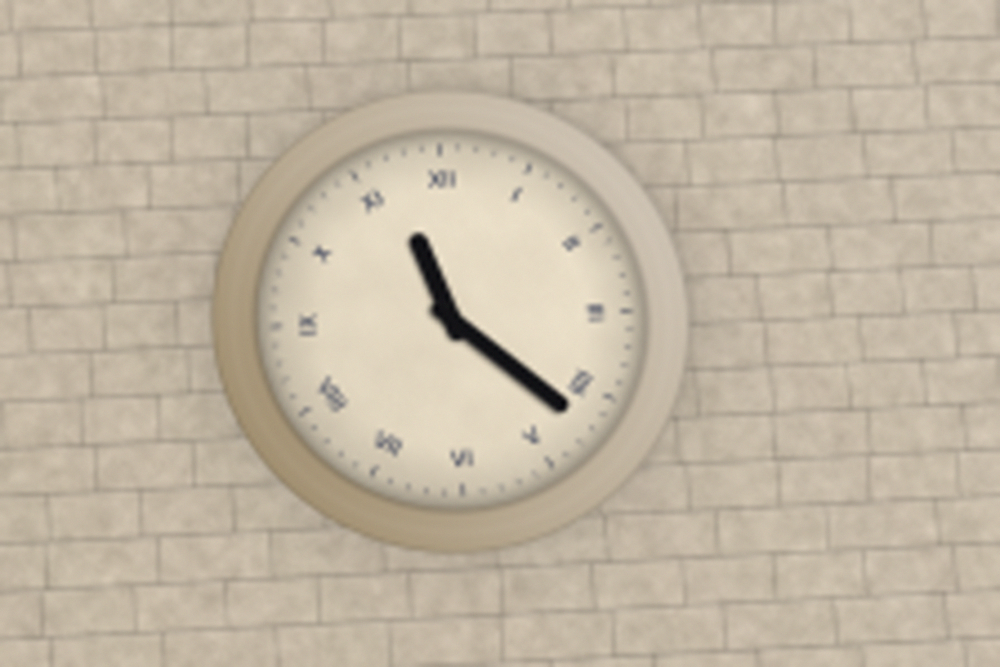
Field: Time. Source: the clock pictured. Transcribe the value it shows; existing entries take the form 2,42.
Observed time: 11,22
